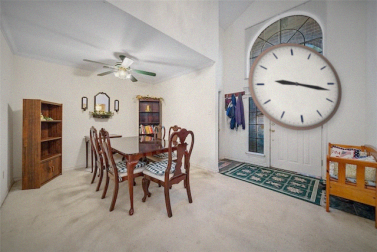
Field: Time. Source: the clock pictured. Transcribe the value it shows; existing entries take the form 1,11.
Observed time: 9,17
